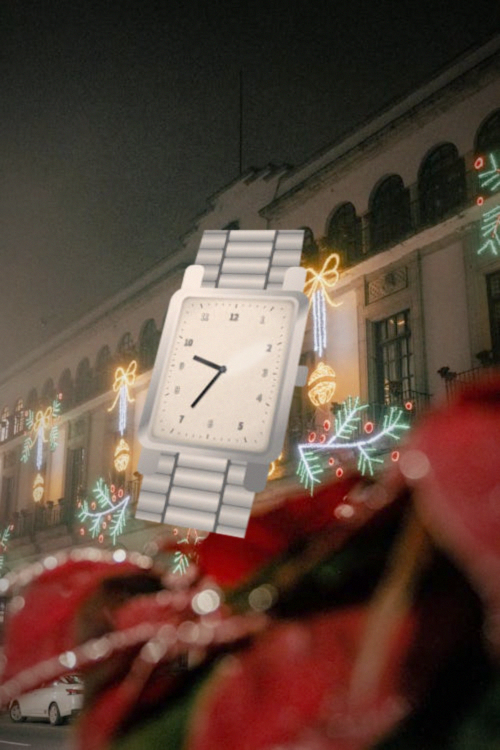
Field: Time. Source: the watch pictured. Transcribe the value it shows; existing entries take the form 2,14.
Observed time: 9,35
